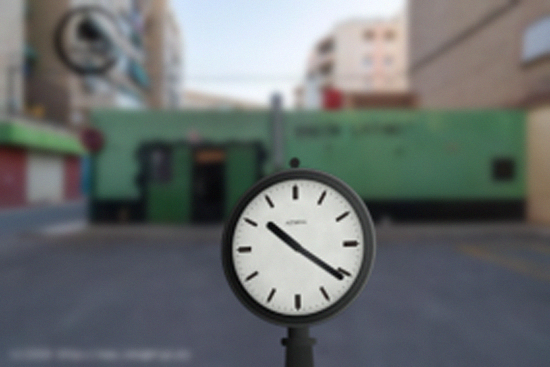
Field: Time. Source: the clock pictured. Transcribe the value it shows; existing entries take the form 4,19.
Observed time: 10,21
